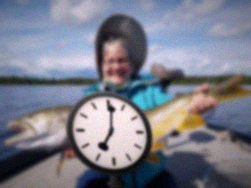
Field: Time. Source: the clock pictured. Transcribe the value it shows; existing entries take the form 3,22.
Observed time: 7,01
